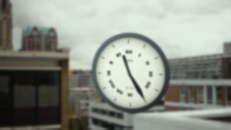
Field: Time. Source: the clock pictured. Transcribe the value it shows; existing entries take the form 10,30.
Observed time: 11,25
